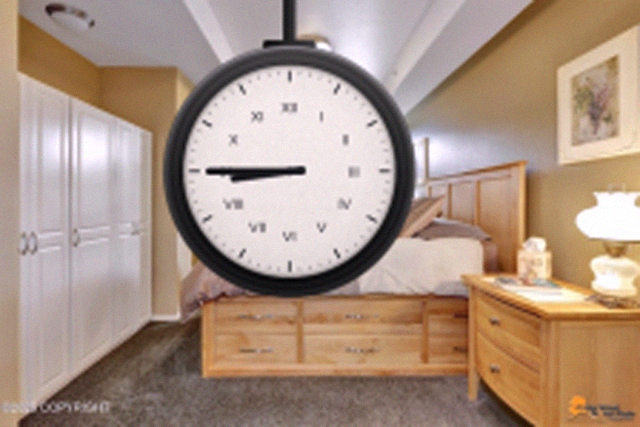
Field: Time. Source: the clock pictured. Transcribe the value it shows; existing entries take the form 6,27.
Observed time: 8,45
